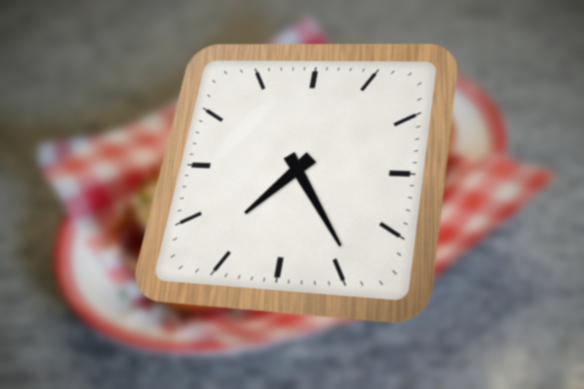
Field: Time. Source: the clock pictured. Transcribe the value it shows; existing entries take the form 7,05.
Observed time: 7,24
